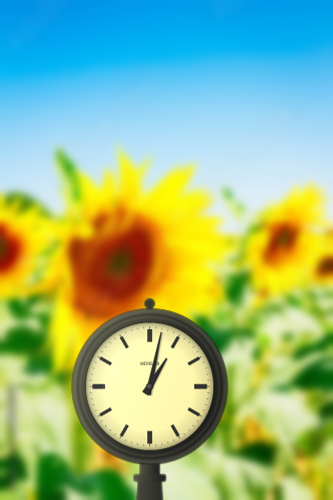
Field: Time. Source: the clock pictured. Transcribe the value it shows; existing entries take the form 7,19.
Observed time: 1,02
